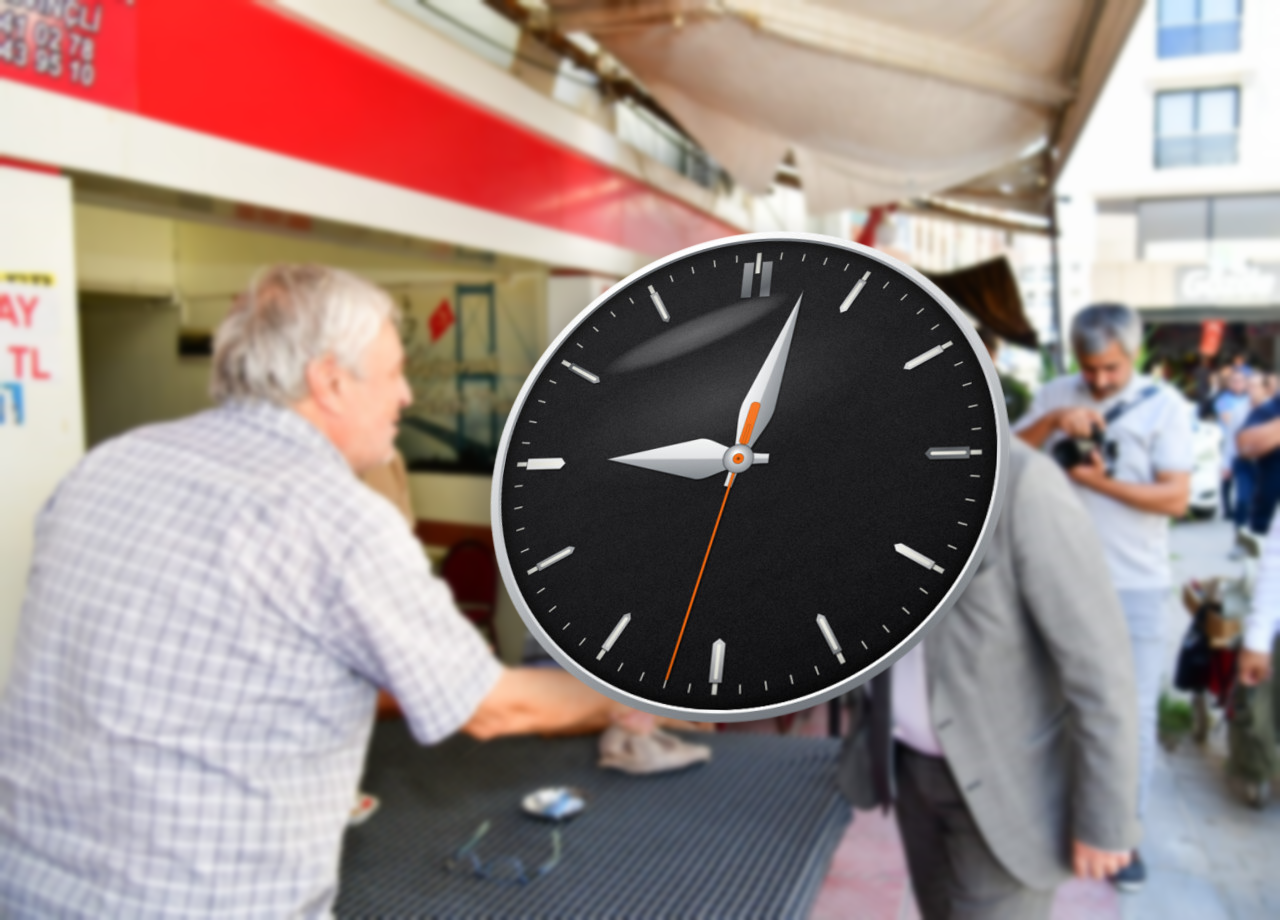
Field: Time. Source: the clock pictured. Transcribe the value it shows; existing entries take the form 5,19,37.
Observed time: 9,02,32
